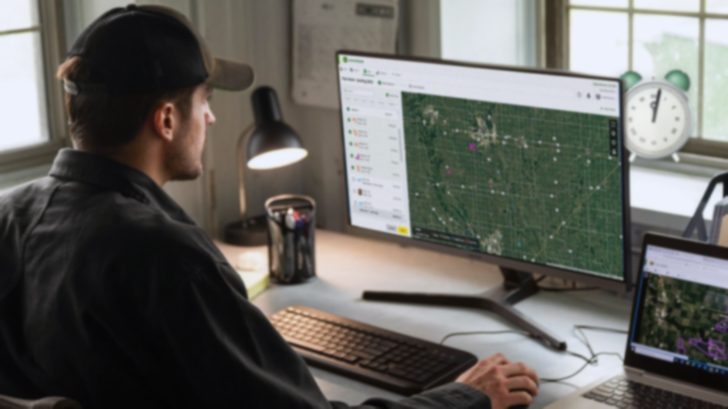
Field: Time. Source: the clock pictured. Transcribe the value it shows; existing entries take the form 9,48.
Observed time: 12,02
